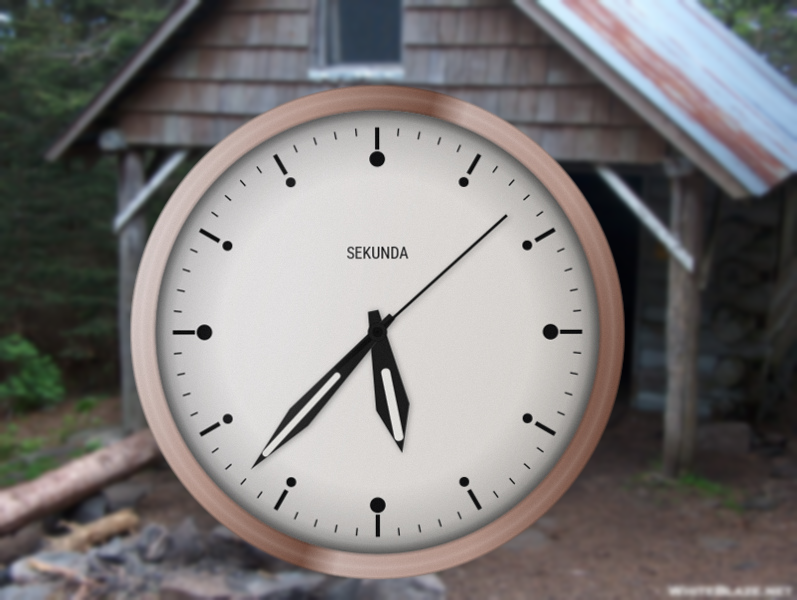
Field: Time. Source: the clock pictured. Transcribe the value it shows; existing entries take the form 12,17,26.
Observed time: 5,37,08
